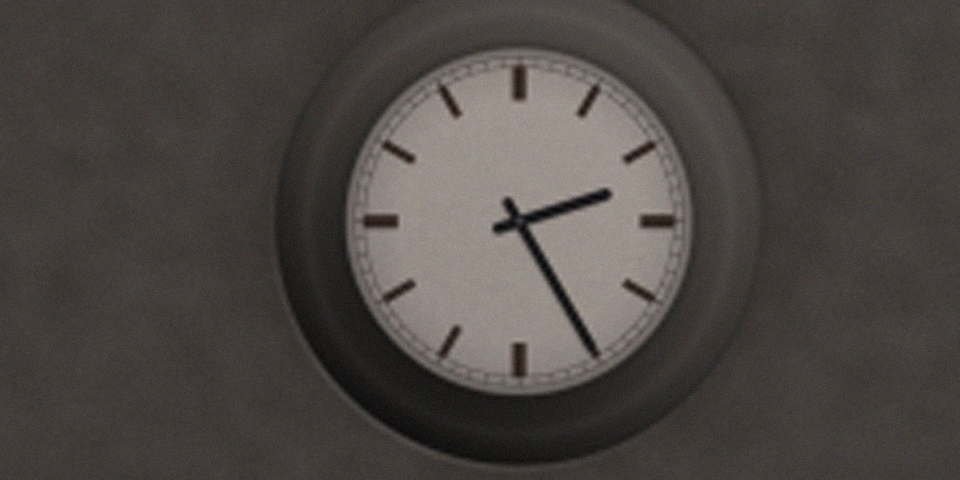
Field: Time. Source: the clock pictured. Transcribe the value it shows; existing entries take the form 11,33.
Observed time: 2,25
